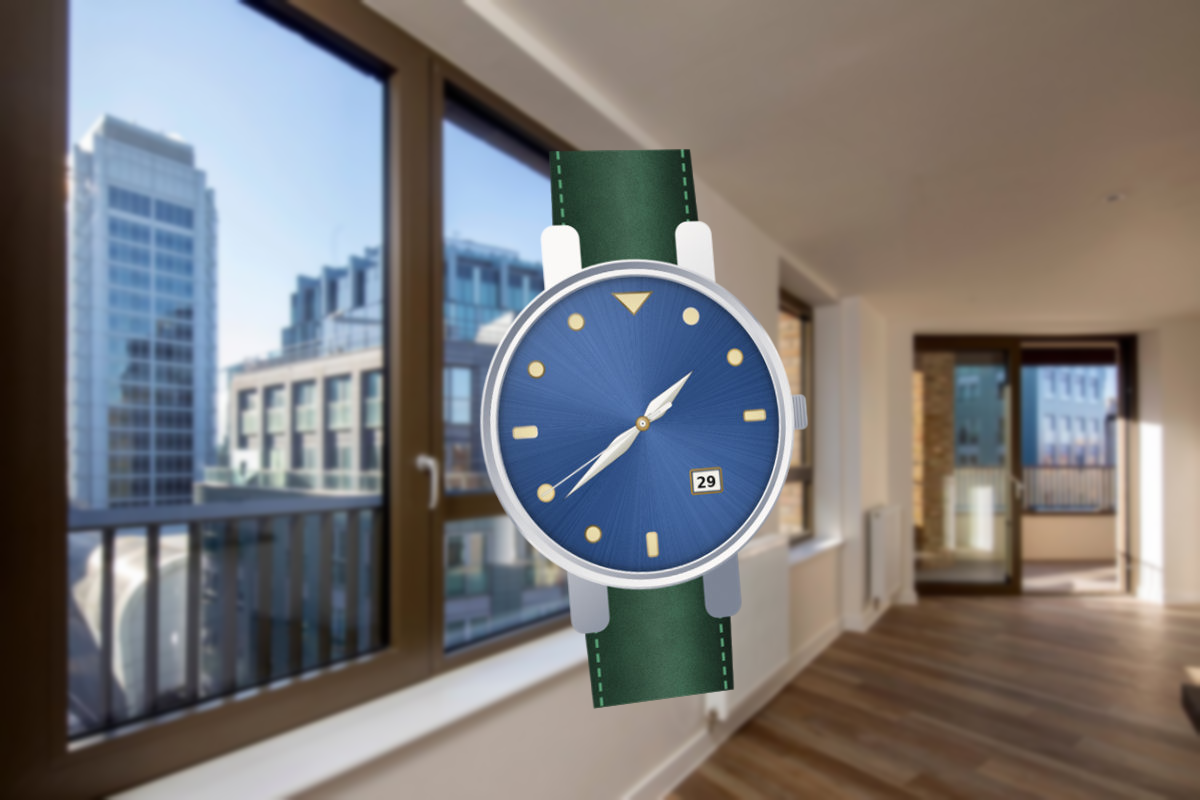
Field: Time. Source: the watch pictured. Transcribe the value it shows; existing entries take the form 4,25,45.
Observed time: 1,38,40
